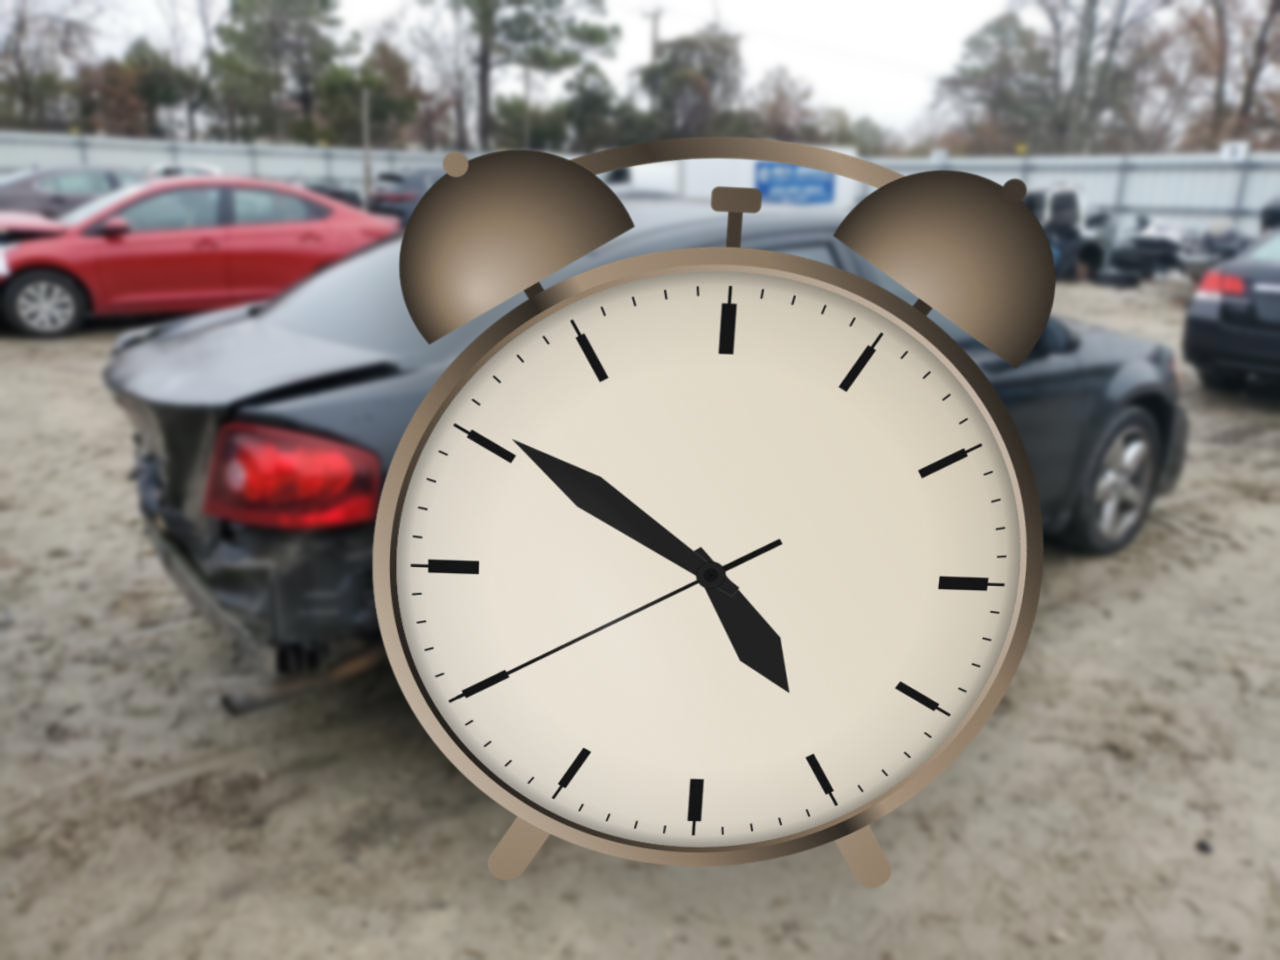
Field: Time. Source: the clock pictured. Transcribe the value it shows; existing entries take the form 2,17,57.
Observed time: 4,50,40
